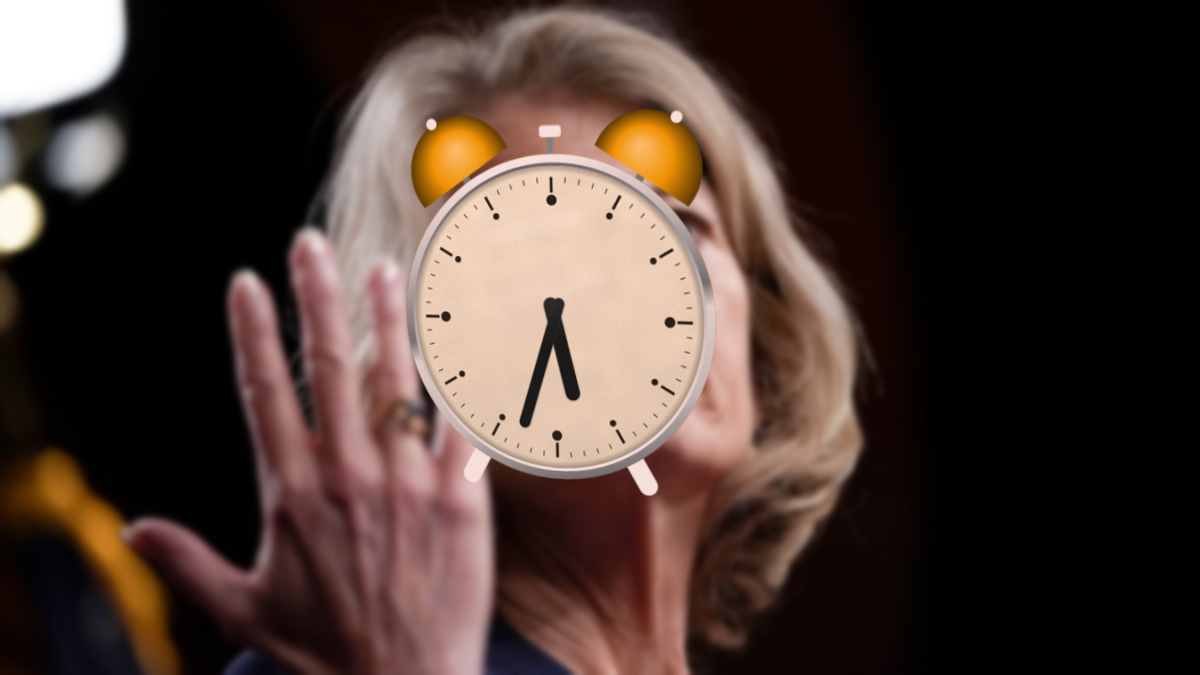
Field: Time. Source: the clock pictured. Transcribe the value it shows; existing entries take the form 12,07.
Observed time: 5,33
